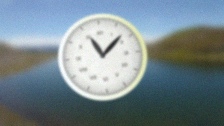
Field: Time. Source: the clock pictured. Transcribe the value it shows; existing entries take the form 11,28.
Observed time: 11,08
